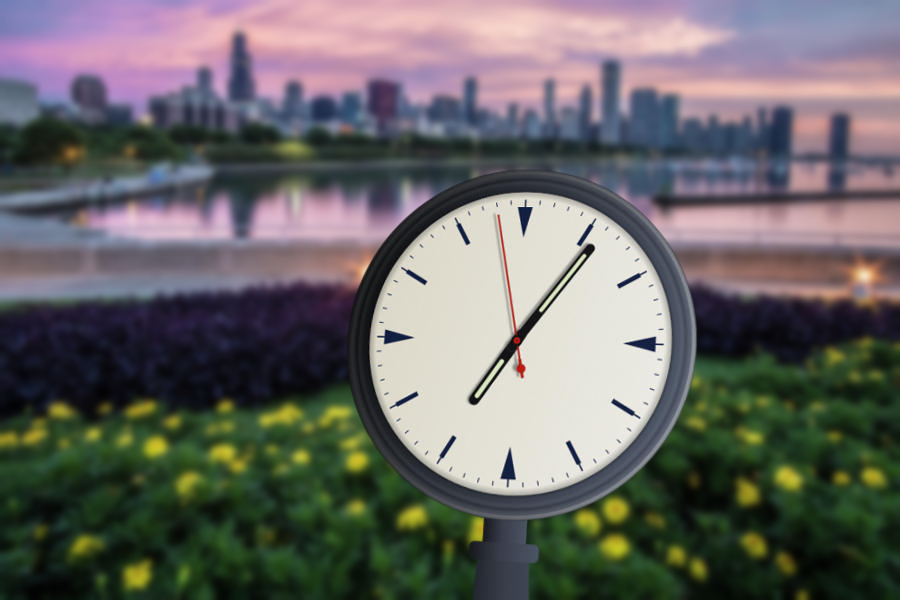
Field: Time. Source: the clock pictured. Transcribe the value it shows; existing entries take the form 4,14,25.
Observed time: 7,05,58
